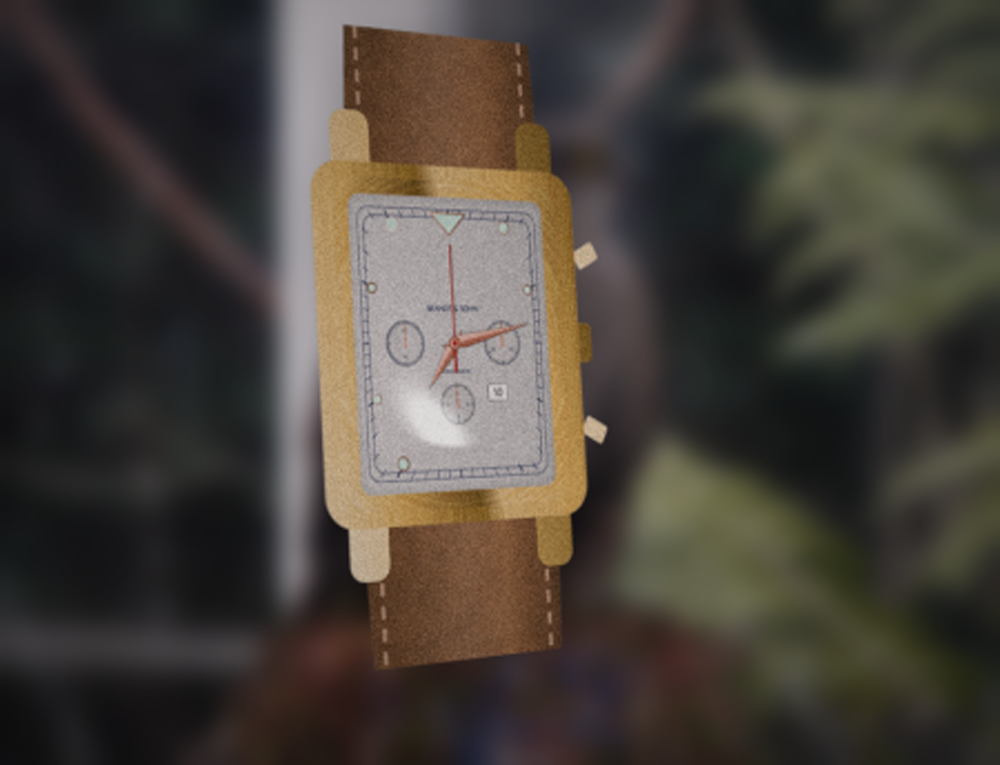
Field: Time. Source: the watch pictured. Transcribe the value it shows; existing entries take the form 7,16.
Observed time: 7,13
